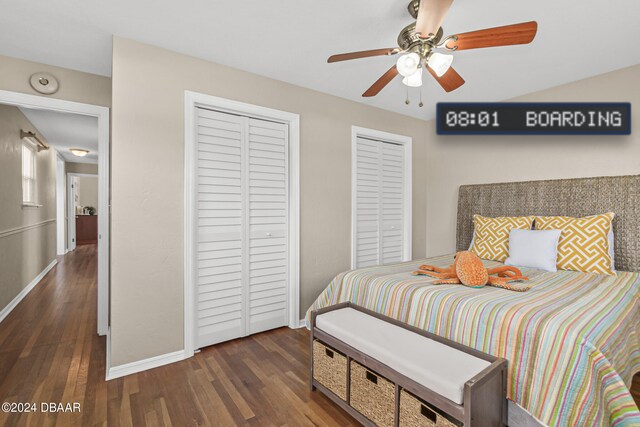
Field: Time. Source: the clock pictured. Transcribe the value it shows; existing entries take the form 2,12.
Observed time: 8,01
